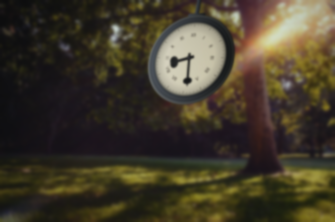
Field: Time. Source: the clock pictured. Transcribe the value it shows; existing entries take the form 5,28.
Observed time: 8,29
